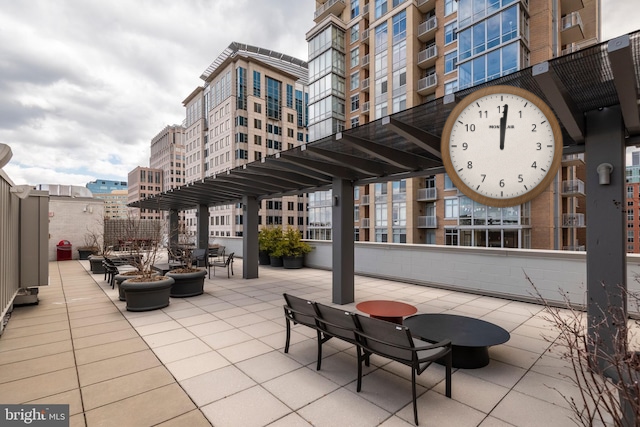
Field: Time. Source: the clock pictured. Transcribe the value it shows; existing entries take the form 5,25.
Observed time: 12,01
